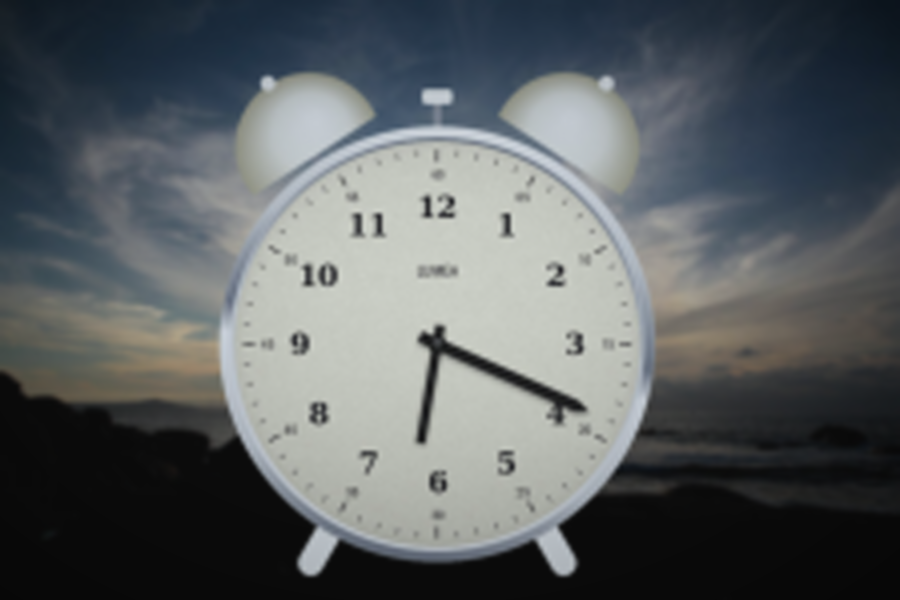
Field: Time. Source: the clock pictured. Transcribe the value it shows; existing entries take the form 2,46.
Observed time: 6,19
